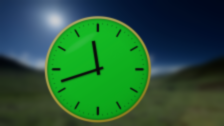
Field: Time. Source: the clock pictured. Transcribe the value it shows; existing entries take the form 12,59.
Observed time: 11,42
